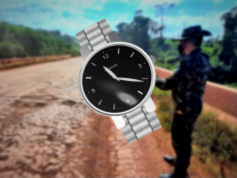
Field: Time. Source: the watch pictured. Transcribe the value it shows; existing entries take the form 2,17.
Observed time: 11,21
